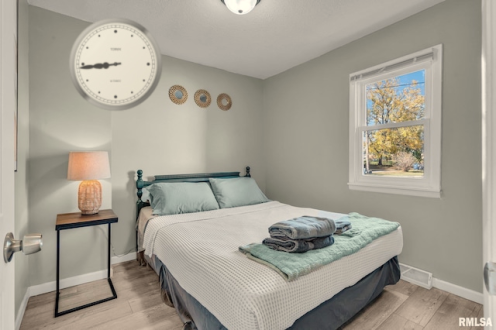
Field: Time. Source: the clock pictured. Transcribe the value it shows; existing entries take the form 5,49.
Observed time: 8,44
